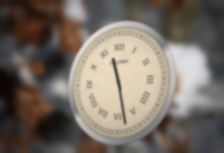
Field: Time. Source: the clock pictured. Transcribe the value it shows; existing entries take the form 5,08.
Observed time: 11,28
